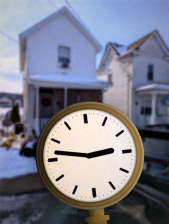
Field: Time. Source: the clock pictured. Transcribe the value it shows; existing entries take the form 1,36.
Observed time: 2,47
